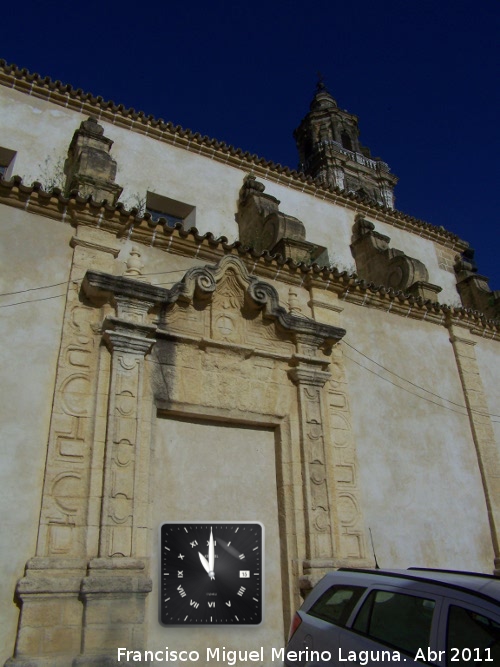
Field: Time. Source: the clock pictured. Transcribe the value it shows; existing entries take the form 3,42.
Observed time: 11,00
